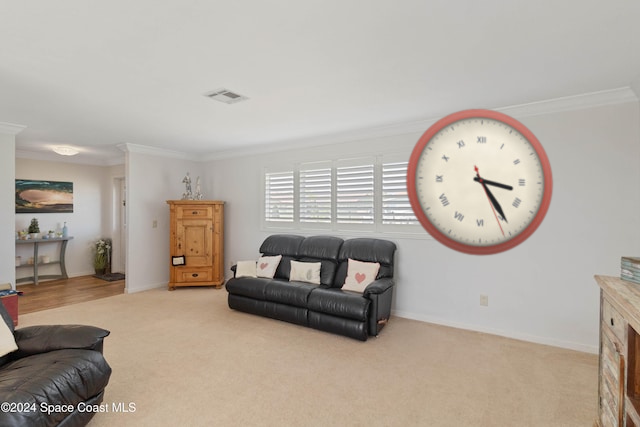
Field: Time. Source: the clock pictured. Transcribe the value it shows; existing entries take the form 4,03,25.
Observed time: 3,24,26
